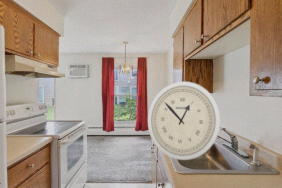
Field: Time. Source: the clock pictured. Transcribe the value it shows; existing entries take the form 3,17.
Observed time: 12,52
